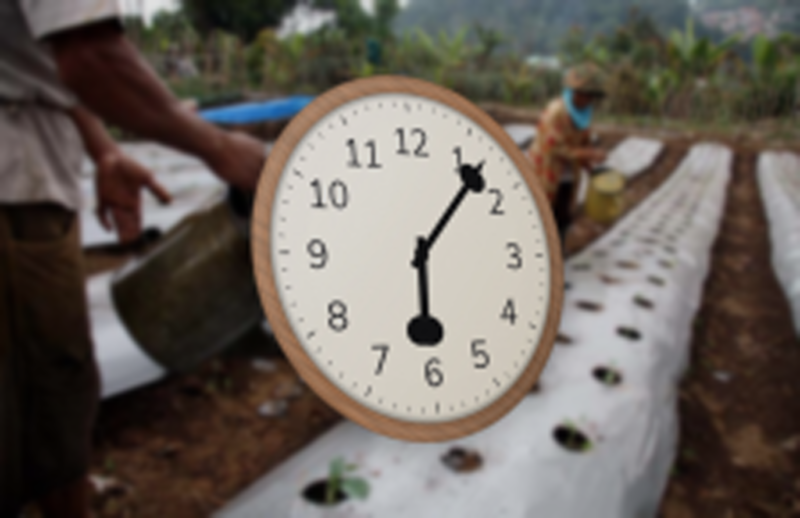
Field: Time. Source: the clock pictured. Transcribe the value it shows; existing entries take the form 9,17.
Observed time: 6,07
